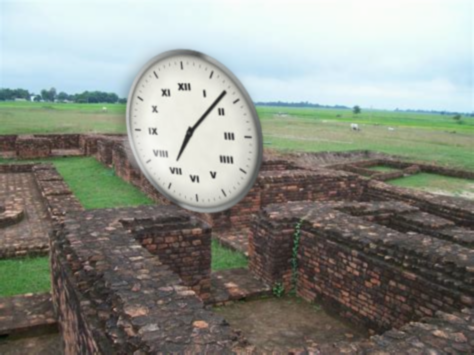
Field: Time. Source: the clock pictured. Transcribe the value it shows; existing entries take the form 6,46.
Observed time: 7,08
